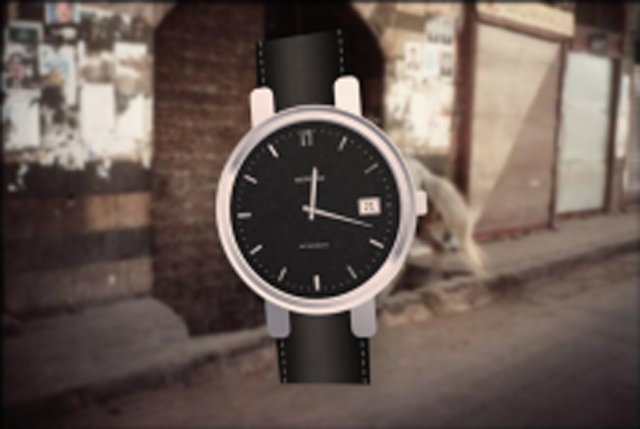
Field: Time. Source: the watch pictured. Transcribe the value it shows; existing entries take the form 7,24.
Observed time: 12,18
